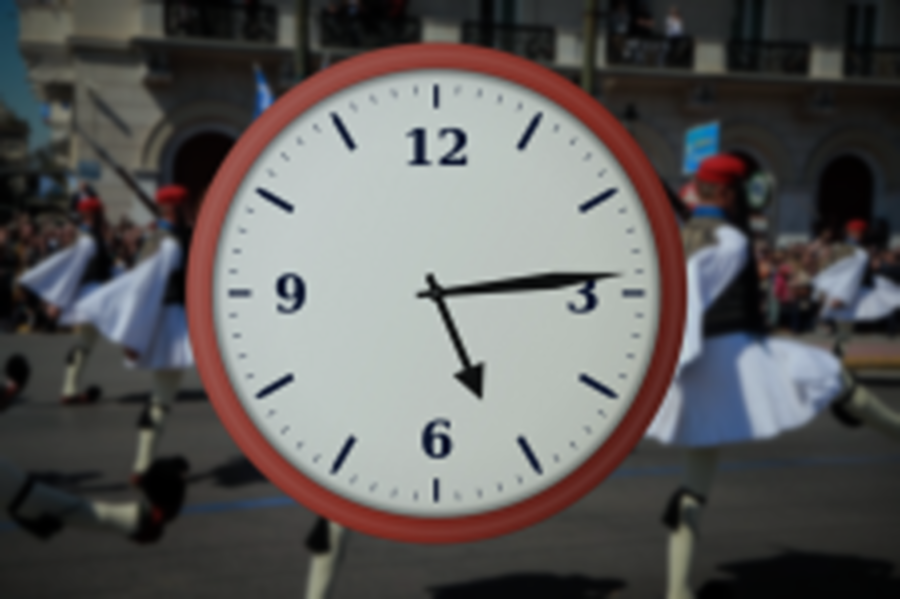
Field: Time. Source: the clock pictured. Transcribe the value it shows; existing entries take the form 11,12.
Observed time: 5,14
